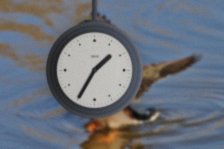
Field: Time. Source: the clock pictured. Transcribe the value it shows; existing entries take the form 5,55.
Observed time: 1,35
